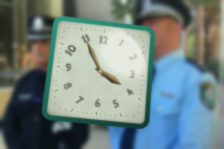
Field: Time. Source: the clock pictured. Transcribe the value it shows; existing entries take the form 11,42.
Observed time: 3,55
